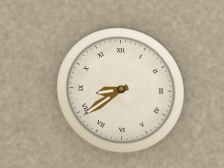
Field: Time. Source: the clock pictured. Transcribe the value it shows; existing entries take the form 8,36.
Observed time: 8,39
